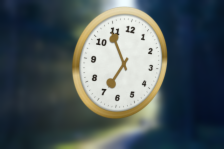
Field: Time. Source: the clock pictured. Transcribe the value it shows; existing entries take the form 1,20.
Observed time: 6,54
